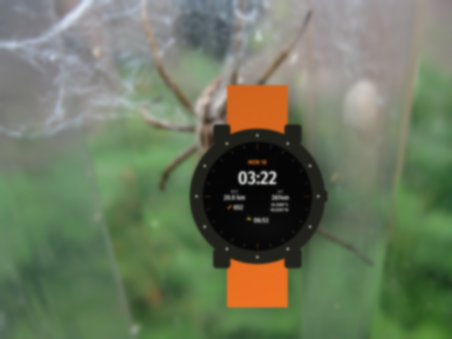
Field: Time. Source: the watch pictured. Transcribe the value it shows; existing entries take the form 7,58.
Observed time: 3,22
